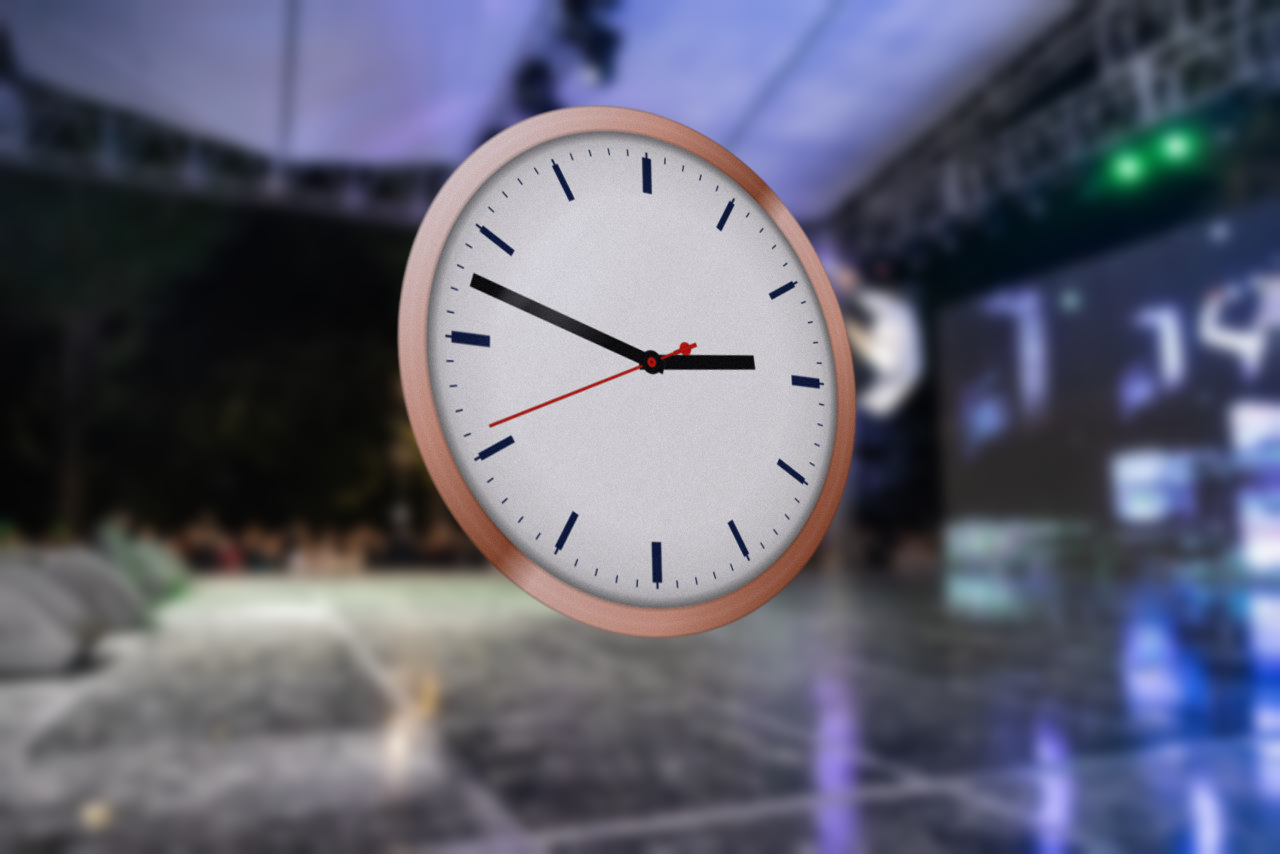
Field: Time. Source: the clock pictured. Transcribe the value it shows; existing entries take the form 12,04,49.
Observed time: 2,47,41
